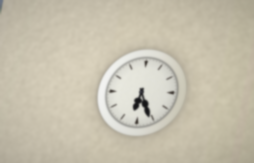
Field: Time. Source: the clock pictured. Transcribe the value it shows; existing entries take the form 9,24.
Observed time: 6,26
